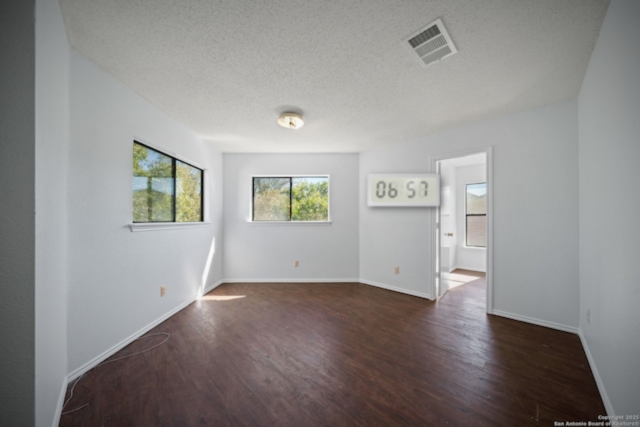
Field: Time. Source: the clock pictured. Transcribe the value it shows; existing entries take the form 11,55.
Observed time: 6,57
